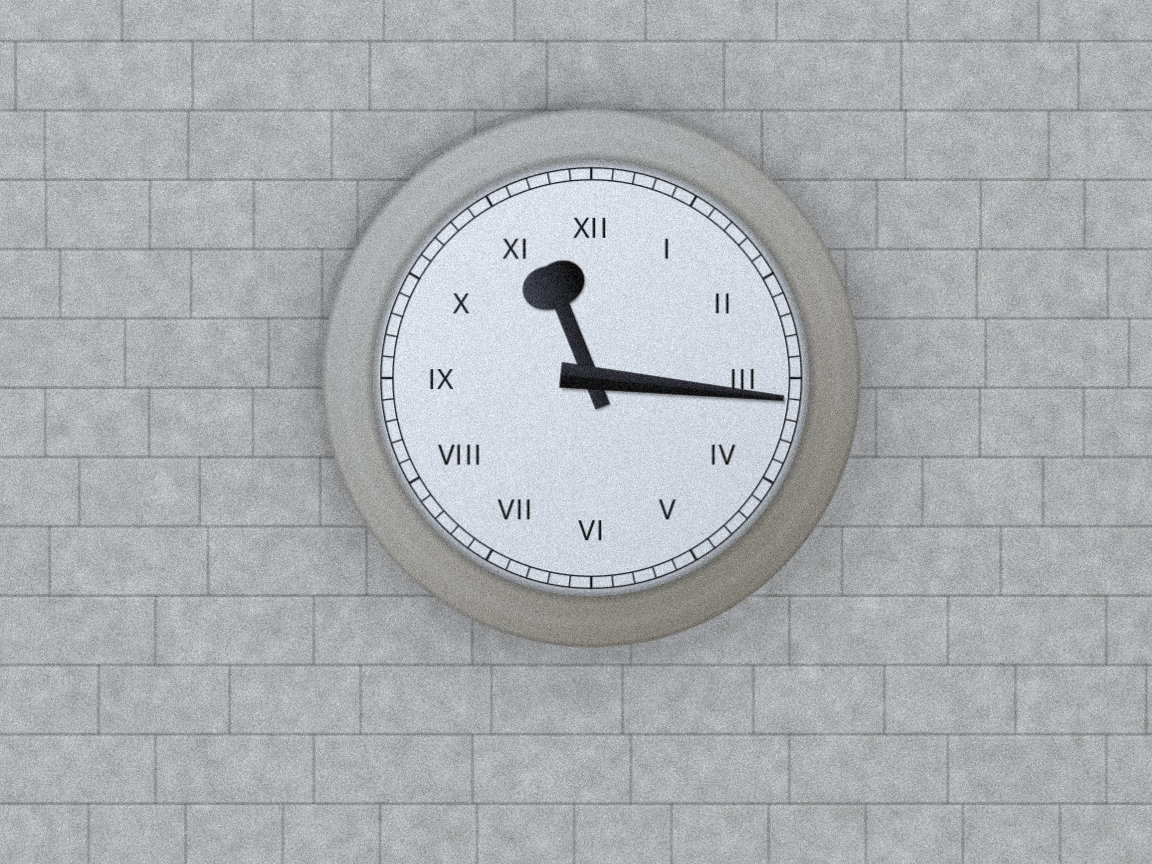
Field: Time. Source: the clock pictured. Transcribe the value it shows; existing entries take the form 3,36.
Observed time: 11,16
